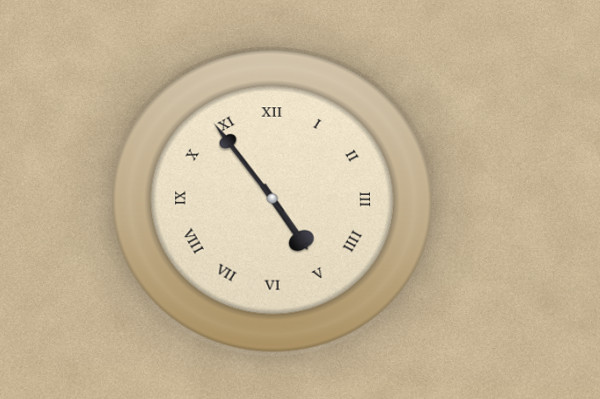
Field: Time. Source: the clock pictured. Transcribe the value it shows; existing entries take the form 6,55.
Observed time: 4,54
